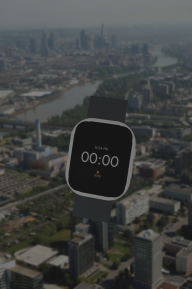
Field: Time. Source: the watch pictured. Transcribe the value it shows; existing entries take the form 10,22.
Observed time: 0,00
